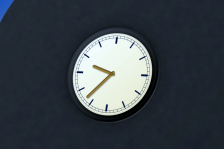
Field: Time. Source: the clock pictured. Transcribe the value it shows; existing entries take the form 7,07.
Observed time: 9,37
